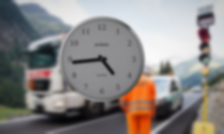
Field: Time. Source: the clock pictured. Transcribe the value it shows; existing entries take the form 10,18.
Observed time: 4,44
